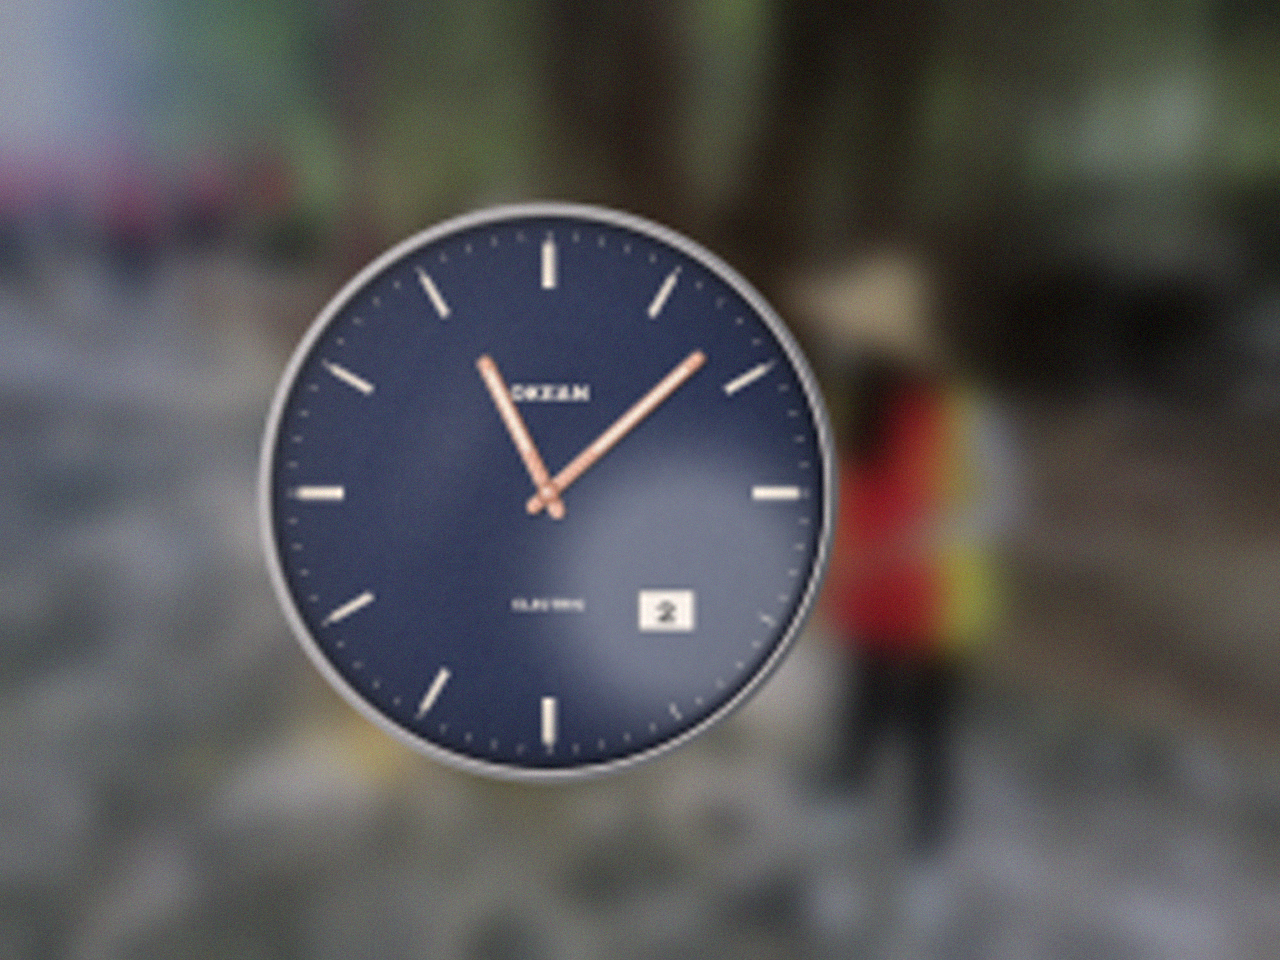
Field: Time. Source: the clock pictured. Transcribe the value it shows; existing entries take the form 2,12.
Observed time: 11,08
